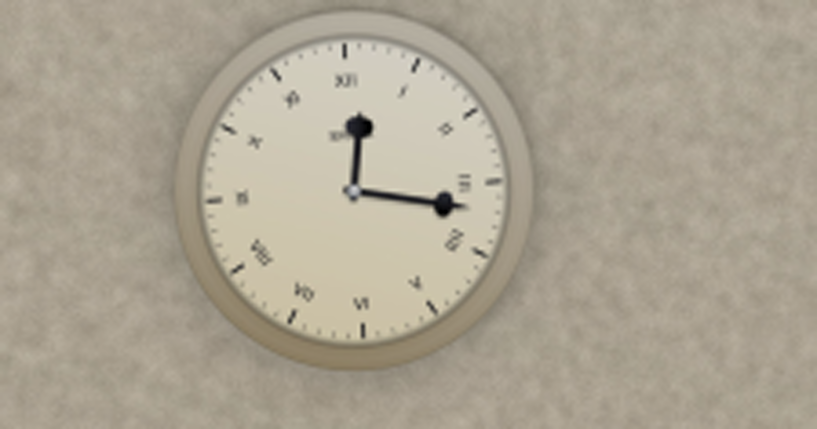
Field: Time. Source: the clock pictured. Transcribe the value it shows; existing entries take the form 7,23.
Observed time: 12,17
